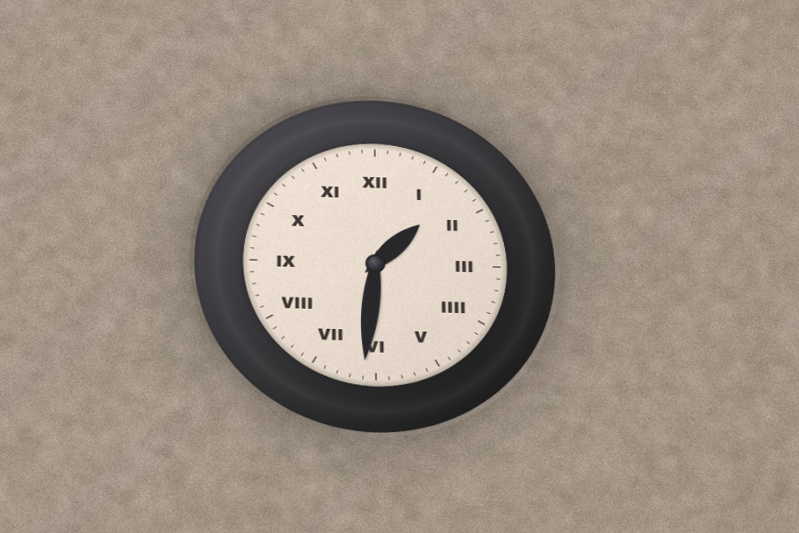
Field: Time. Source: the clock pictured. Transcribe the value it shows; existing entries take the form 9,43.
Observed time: 1,31
